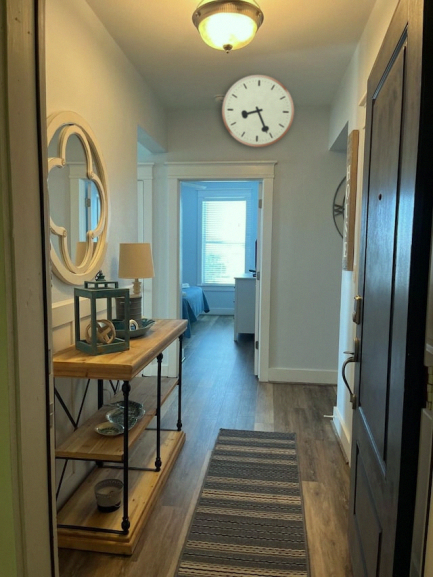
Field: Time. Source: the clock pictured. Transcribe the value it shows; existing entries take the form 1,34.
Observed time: 8,26
